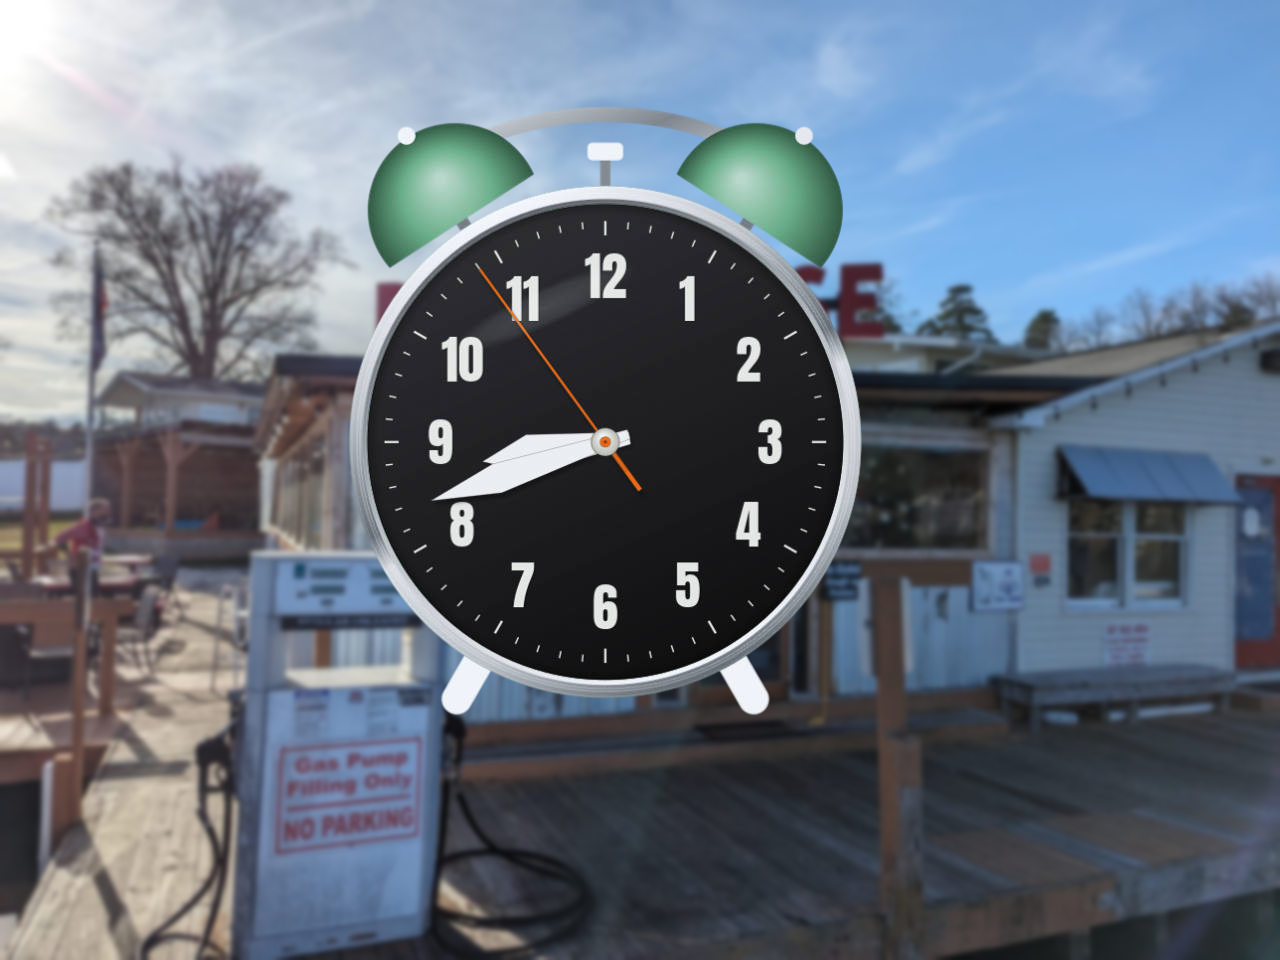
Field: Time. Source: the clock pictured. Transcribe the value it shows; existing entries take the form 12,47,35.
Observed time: 8,41,54
